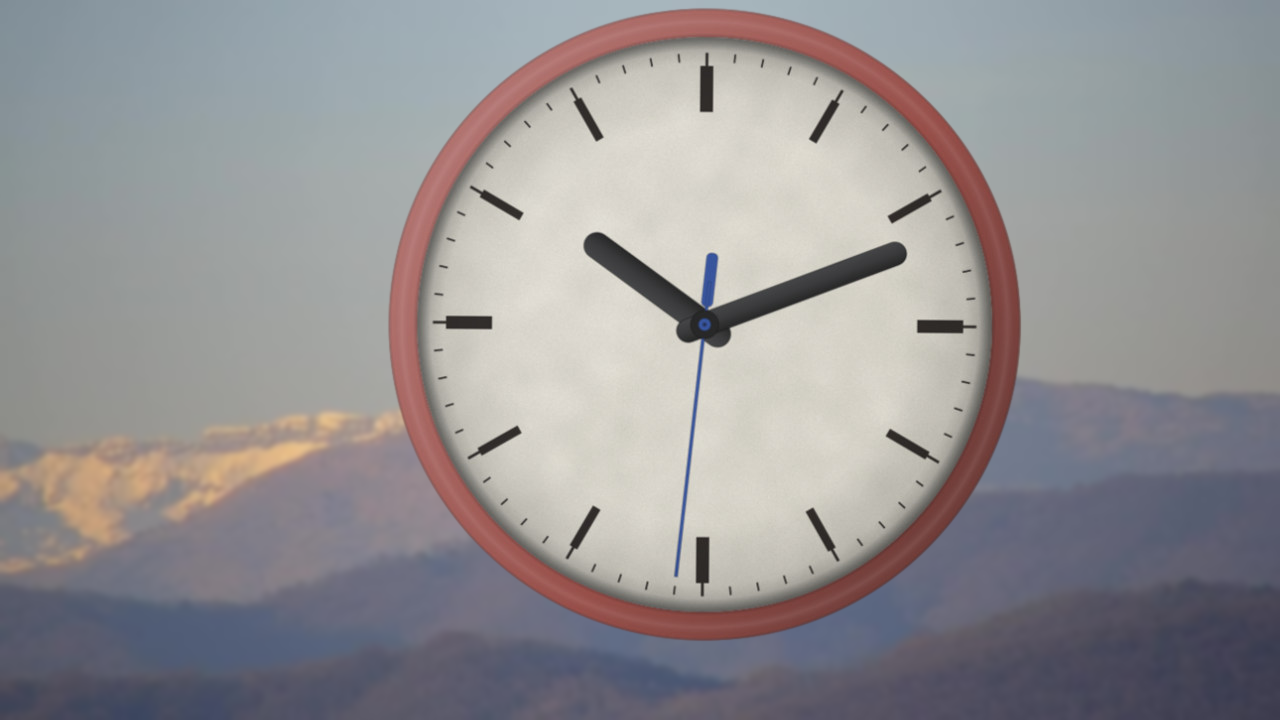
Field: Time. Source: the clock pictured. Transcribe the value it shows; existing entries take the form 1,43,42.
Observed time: 10,11,31
